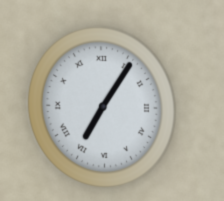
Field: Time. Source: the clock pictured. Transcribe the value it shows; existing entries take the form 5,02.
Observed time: 7,06
